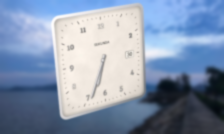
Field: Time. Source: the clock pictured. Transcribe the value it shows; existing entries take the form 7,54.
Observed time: 6,34
